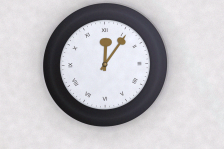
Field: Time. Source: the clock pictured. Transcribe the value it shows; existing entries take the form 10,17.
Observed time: 12,06
